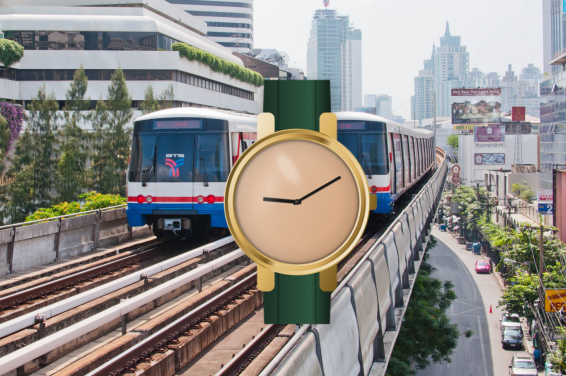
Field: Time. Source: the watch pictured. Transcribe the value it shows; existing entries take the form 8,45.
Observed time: 9,10
